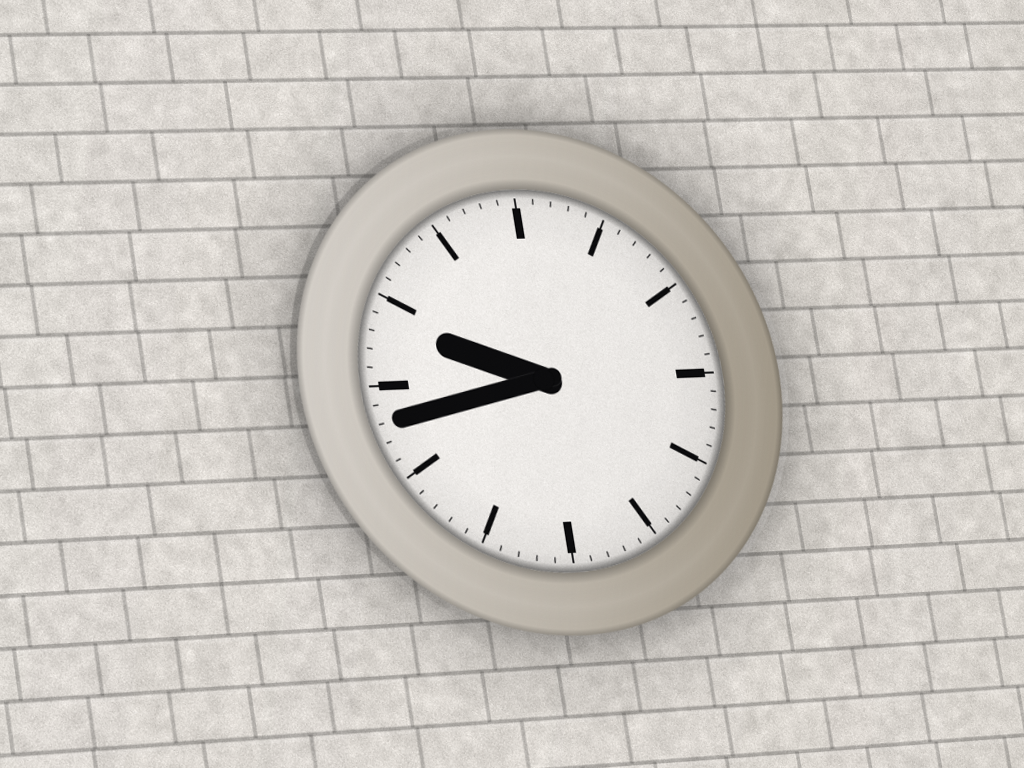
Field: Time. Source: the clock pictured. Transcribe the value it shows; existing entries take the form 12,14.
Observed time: 9,43
